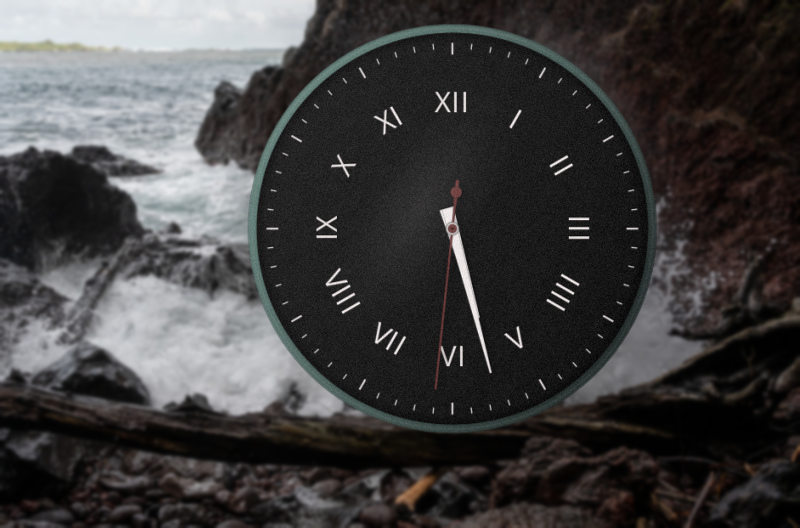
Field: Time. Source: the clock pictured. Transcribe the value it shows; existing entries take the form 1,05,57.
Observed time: 5,27,31
